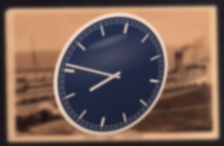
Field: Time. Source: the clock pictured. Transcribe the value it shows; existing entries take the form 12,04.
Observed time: 7,46
